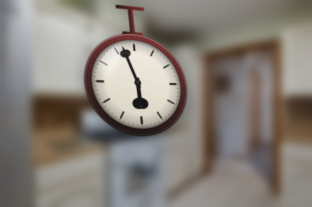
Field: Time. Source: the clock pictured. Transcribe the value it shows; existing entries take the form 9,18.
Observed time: 5,57
